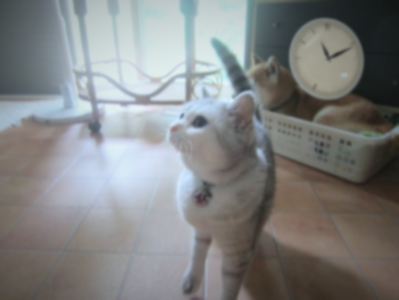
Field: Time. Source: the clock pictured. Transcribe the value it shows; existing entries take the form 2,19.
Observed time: 11,11
